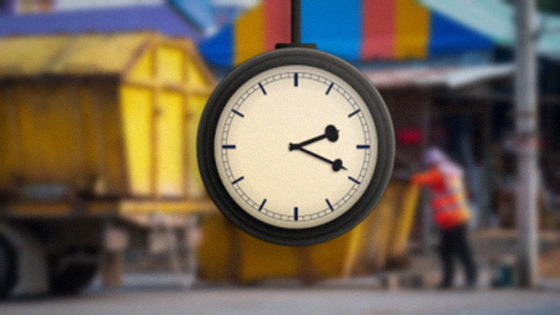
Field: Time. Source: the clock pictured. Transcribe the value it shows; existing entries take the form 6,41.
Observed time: 2,19
